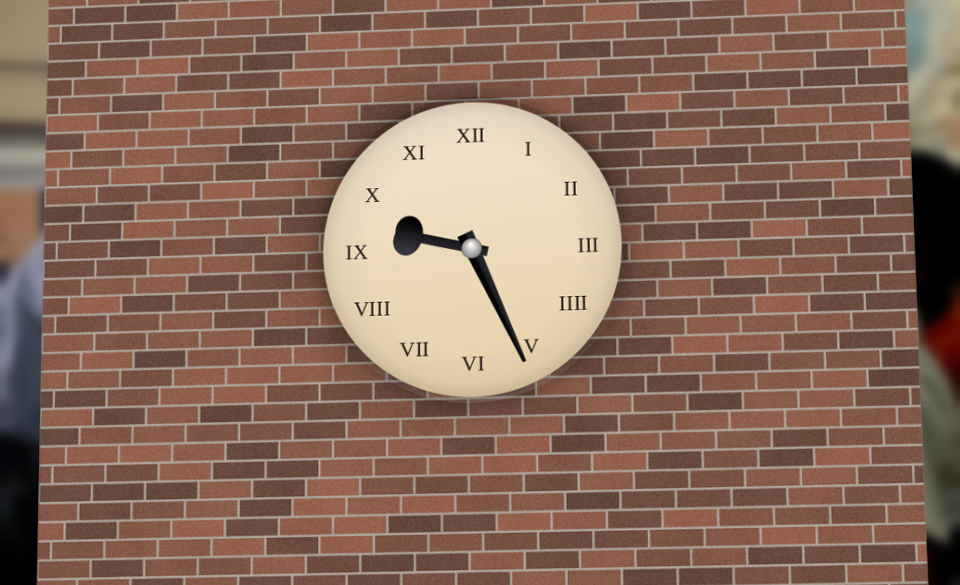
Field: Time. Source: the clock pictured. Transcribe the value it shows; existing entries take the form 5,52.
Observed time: 9,26
